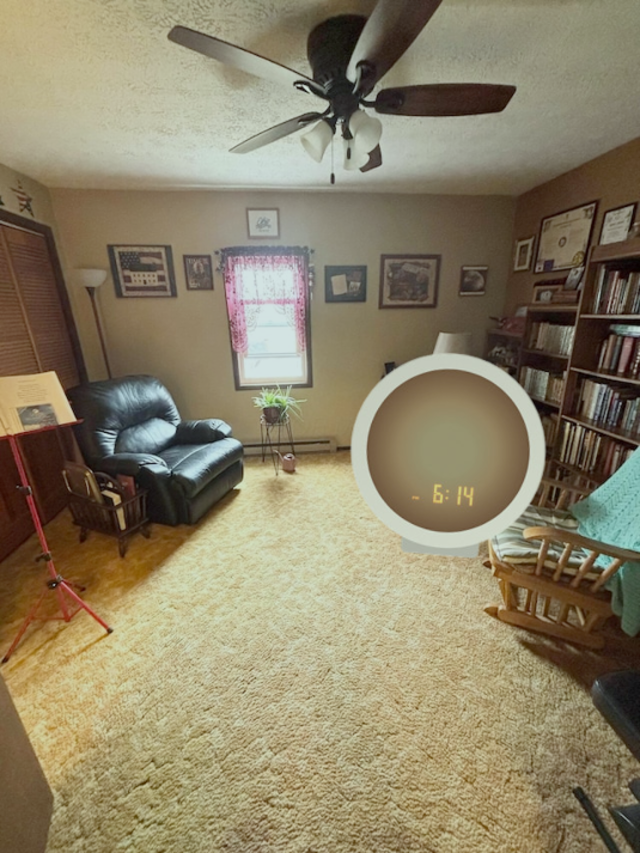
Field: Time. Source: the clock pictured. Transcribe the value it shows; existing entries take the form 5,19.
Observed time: 6,14
